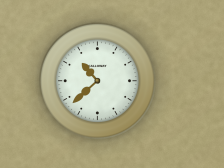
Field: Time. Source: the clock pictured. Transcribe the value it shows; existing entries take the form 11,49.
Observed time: 10,38
